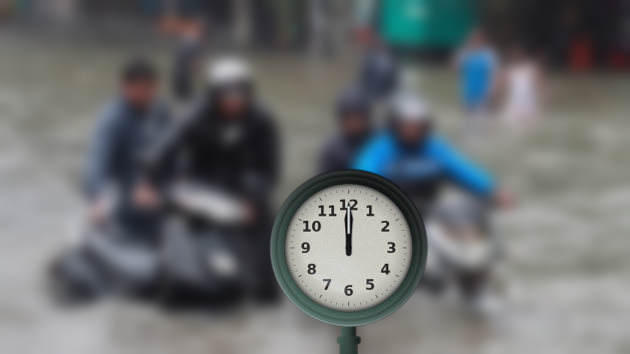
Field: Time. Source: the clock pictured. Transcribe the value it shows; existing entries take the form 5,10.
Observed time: 12,00
